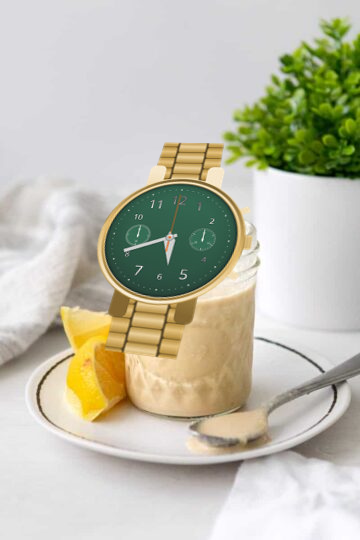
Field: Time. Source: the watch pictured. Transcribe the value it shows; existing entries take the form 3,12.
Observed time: 5,41
